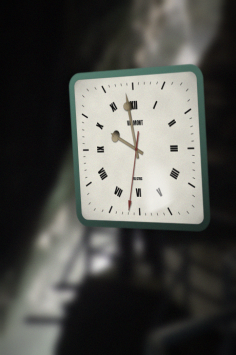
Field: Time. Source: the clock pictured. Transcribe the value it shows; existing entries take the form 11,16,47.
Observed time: 9,58,32
